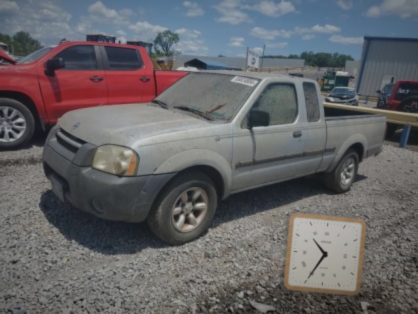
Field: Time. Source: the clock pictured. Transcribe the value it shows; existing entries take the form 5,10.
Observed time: 10,35
